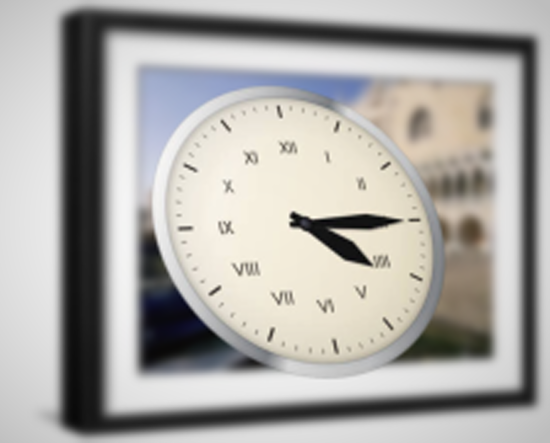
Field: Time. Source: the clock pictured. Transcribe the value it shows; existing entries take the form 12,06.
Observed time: 4,15
